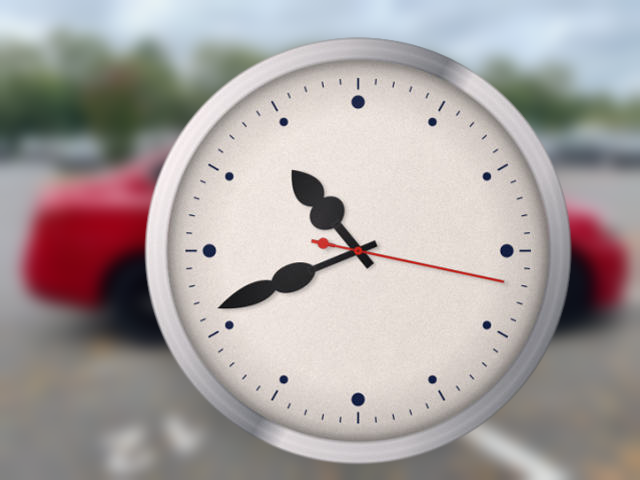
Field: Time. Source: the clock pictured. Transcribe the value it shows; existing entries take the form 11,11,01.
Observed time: 10,41,17
